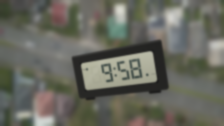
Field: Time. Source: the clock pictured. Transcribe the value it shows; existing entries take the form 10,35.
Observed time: 9,58
